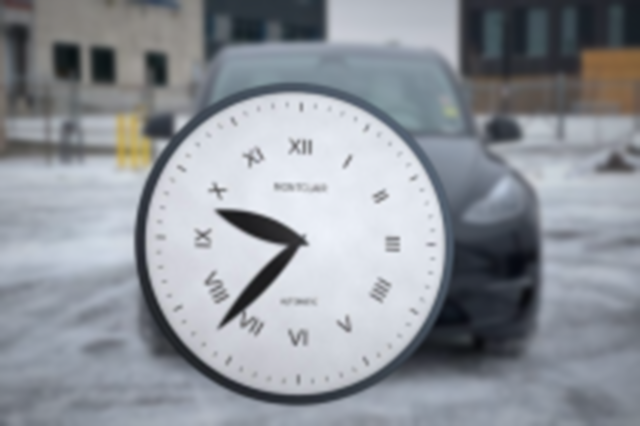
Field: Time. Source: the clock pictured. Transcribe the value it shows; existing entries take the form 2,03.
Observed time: 9,37
